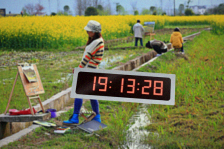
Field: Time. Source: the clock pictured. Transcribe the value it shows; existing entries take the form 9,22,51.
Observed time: 19,13,28
